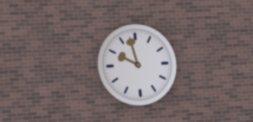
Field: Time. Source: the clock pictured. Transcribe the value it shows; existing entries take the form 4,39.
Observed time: 9,58
